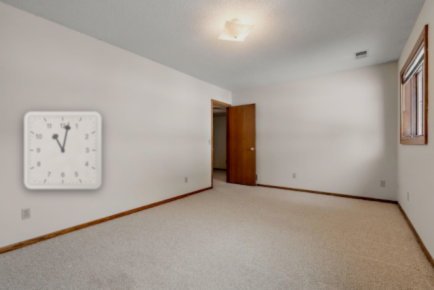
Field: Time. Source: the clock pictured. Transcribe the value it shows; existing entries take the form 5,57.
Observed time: 11,02
